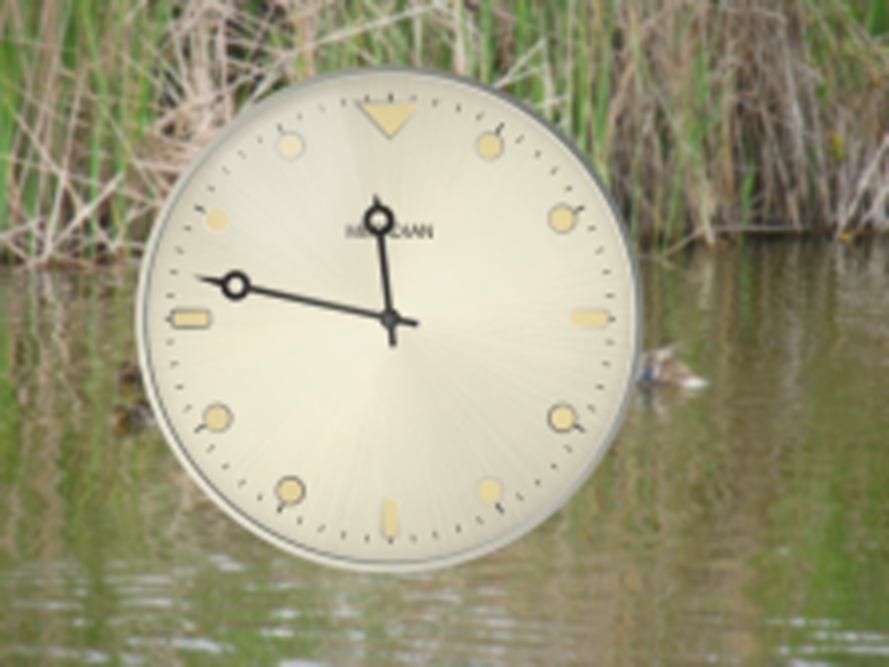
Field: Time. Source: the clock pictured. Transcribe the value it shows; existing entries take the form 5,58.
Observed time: 11,47
